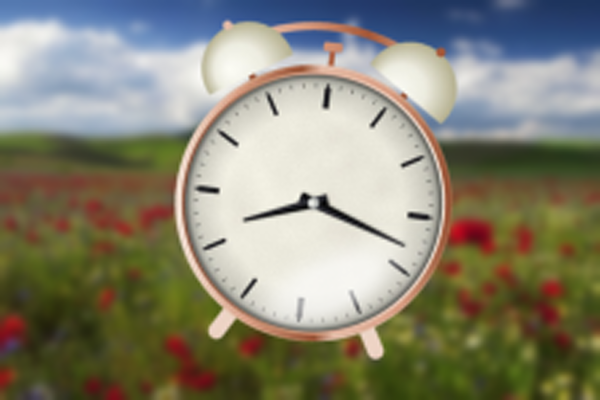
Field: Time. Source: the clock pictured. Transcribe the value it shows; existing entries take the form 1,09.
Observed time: 8,18
